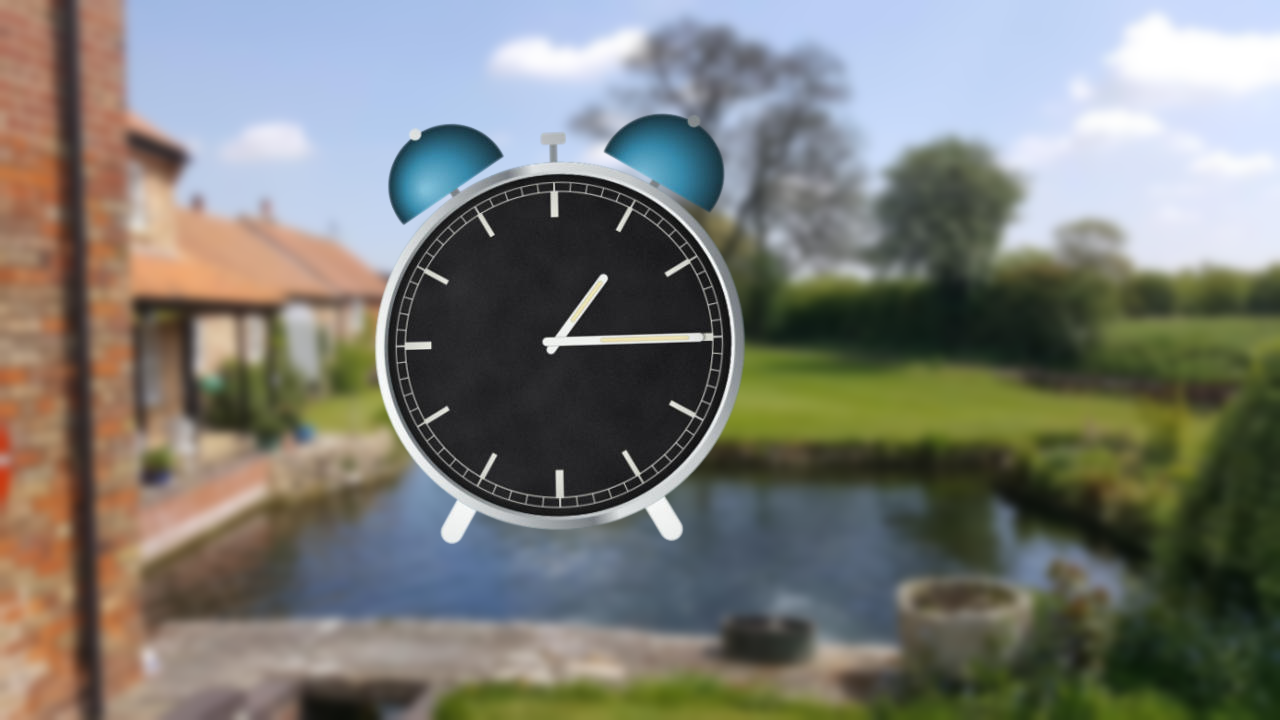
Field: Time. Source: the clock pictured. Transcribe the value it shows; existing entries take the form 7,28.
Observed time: 1,15
